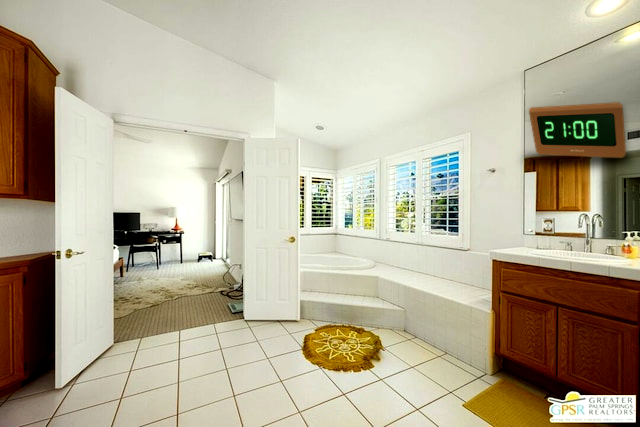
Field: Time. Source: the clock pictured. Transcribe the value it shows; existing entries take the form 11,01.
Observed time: 21,00
